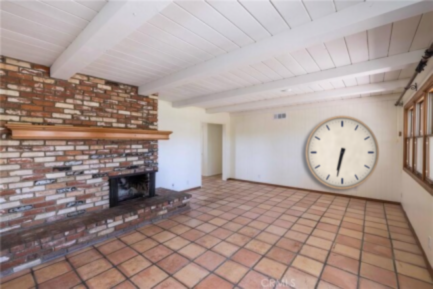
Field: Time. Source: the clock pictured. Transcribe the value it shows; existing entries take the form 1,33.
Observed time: 6,32
